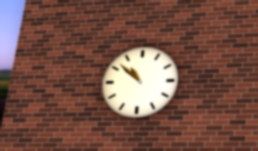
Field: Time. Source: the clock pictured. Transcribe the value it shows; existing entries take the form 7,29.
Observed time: 10,52
